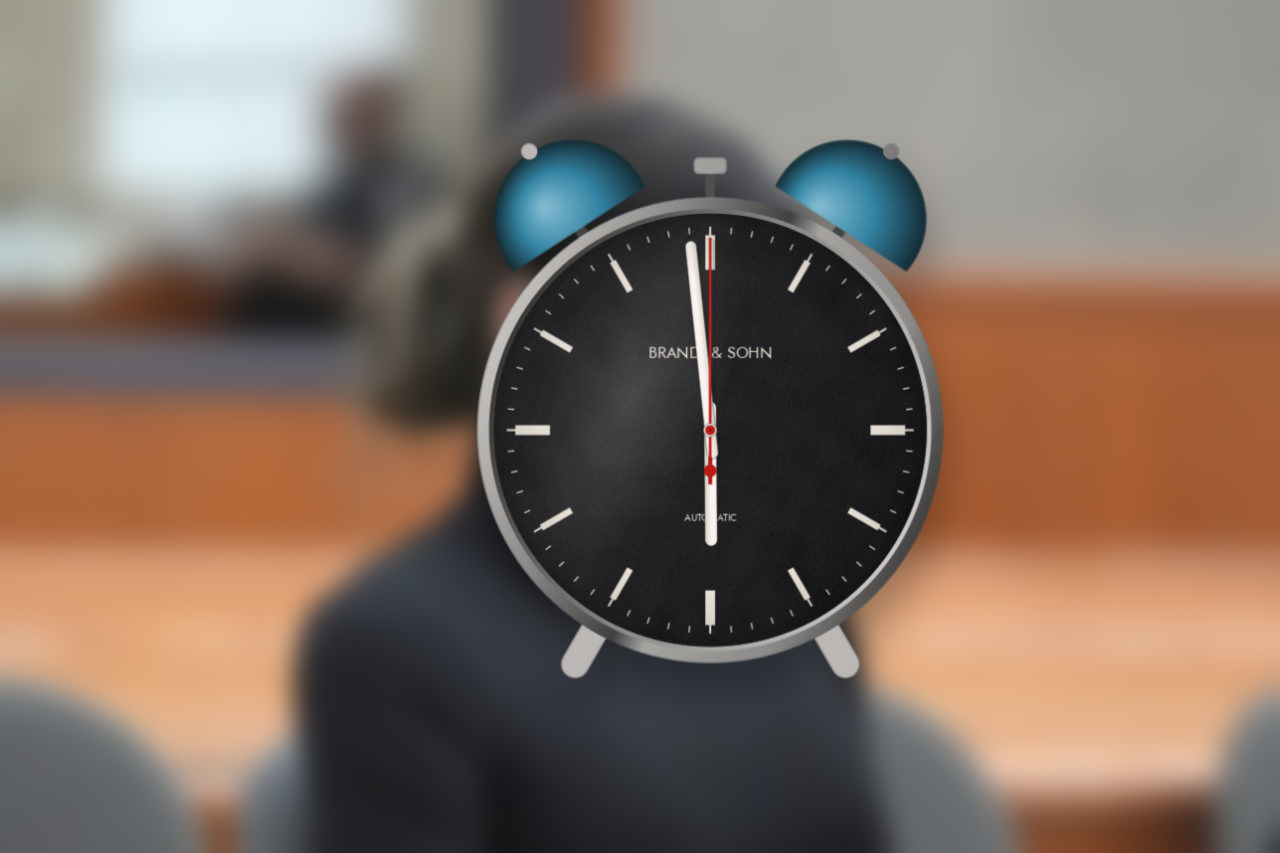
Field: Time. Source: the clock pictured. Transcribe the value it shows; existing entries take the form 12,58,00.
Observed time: 5,59,00
